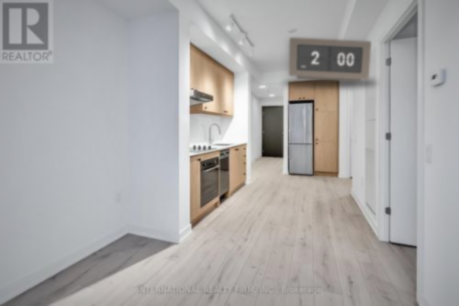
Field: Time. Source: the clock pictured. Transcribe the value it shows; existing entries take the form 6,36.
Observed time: 2,00
